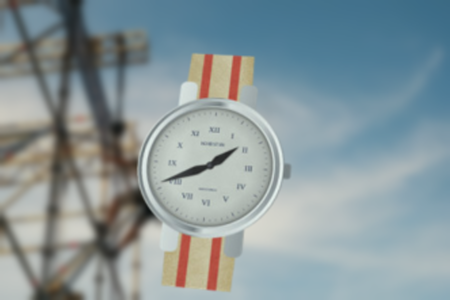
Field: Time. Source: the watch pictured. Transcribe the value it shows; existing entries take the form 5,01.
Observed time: 1,41
